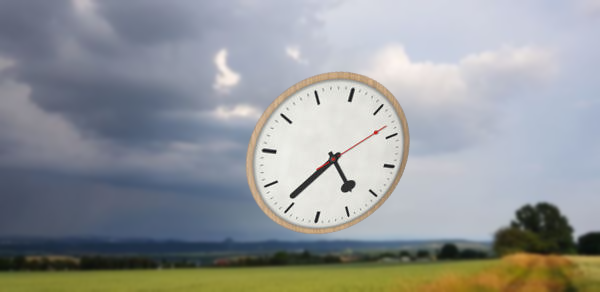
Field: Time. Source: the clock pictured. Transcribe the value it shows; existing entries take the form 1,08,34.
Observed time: 4,36,08
